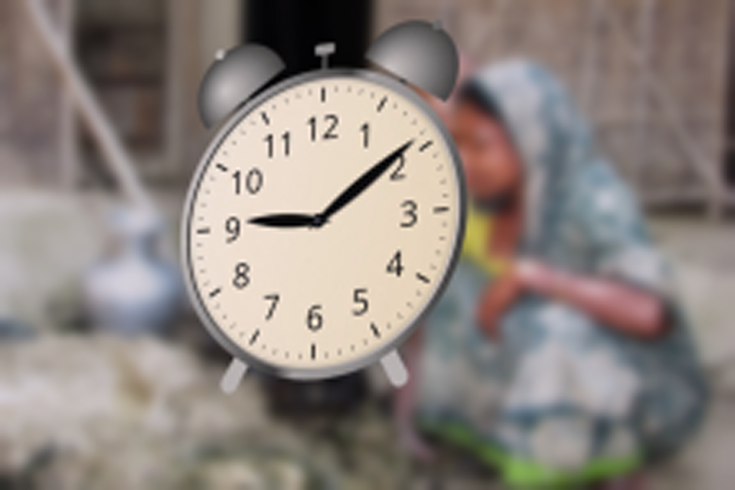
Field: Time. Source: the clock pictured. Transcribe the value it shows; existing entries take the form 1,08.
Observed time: 9,09
